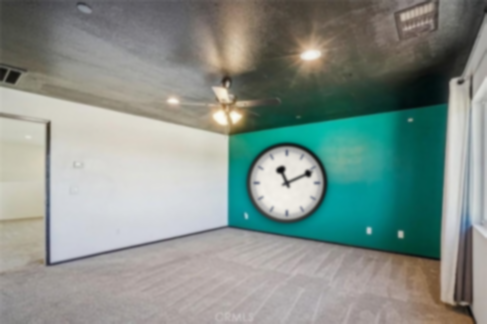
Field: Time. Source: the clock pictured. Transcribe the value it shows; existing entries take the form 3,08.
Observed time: 11,11
